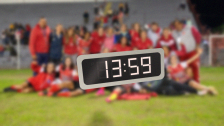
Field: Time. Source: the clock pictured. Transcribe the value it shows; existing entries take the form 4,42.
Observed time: 13,59
